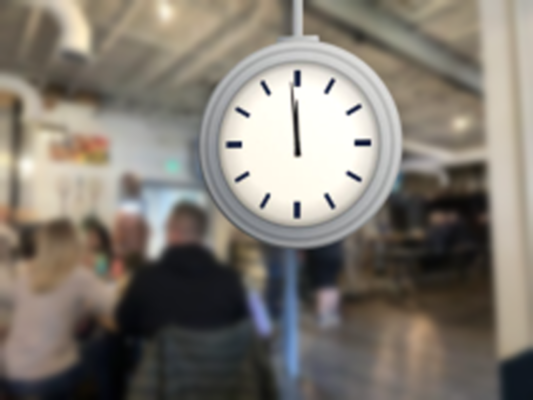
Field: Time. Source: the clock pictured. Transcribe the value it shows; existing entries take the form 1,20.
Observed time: 11,59
